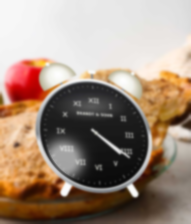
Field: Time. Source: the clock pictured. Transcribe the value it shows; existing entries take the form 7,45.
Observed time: 4,21
